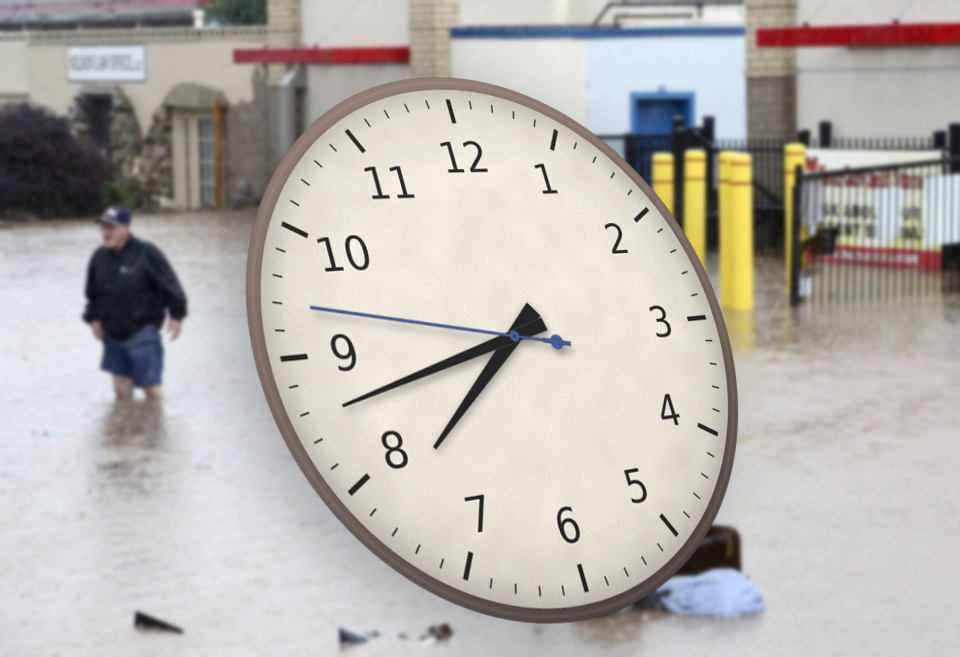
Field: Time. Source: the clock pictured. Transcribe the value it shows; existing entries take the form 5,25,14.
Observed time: 7,42,47
